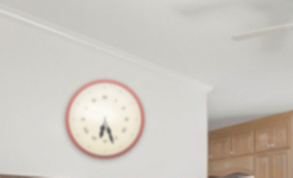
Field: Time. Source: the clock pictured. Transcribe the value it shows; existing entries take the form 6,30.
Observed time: 6,27
